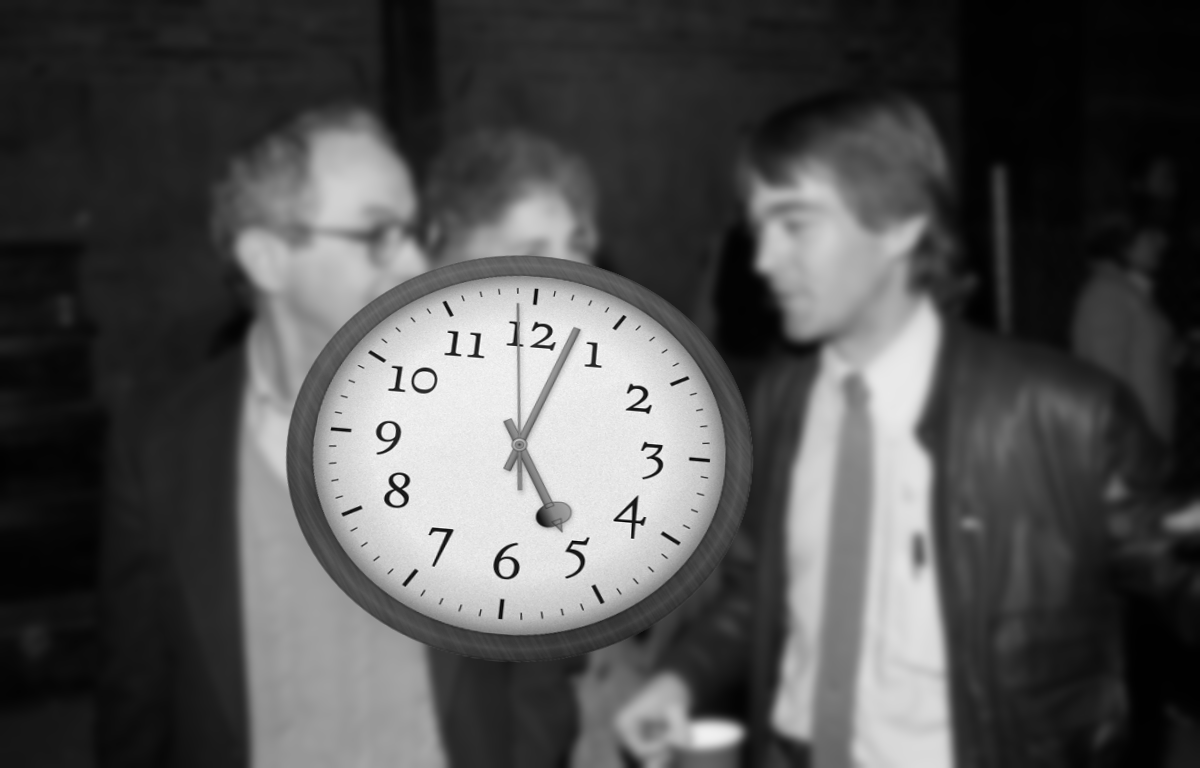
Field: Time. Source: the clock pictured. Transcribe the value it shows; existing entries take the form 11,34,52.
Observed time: 5,02,59
